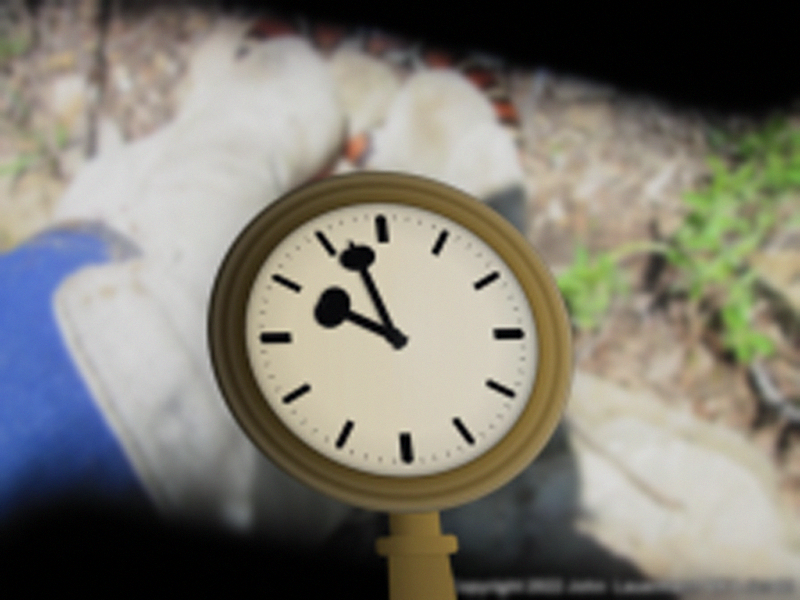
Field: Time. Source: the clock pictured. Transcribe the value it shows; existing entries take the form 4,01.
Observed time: 9,57
